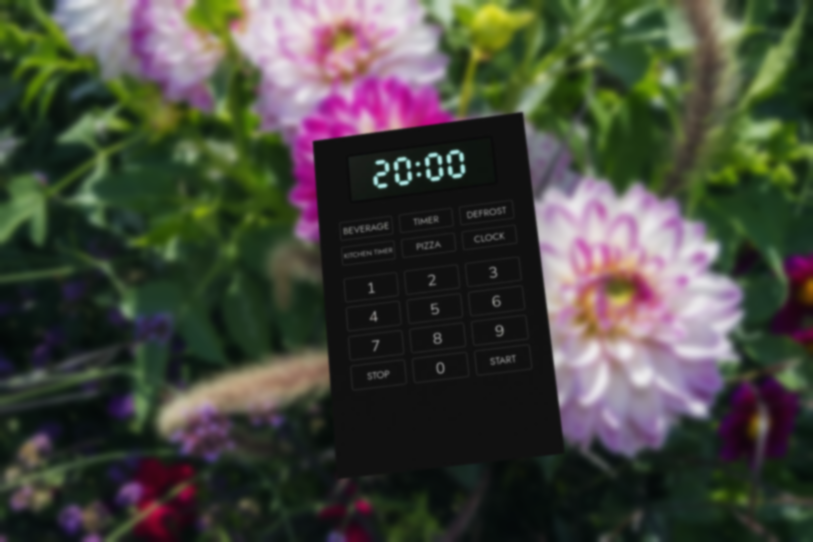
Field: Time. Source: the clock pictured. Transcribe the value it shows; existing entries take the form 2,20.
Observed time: 20,00
